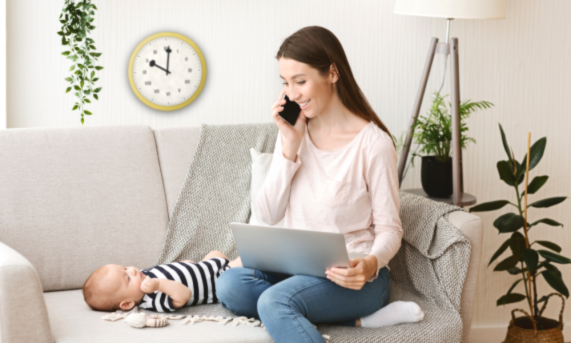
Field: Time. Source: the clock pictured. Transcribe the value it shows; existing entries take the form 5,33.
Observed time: 10,01
